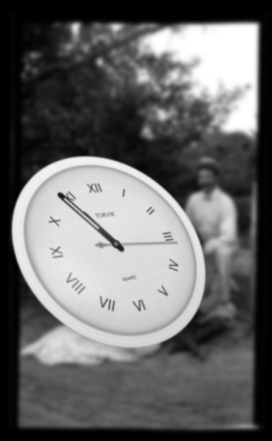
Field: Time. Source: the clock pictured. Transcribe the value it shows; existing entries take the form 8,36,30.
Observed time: 10,54,16
